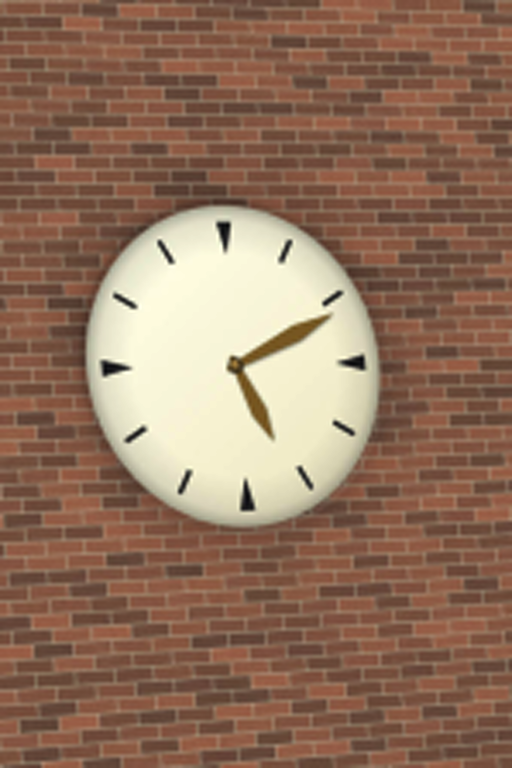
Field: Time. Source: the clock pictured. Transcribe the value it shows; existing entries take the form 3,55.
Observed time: 5,11
